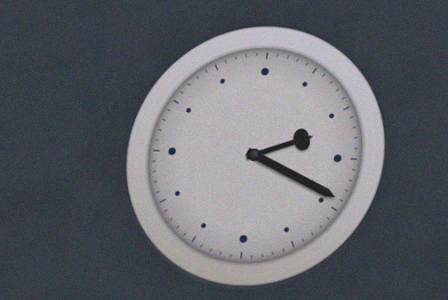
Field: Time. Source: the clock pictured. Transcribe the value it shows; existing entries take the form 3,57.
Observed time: 2,19
